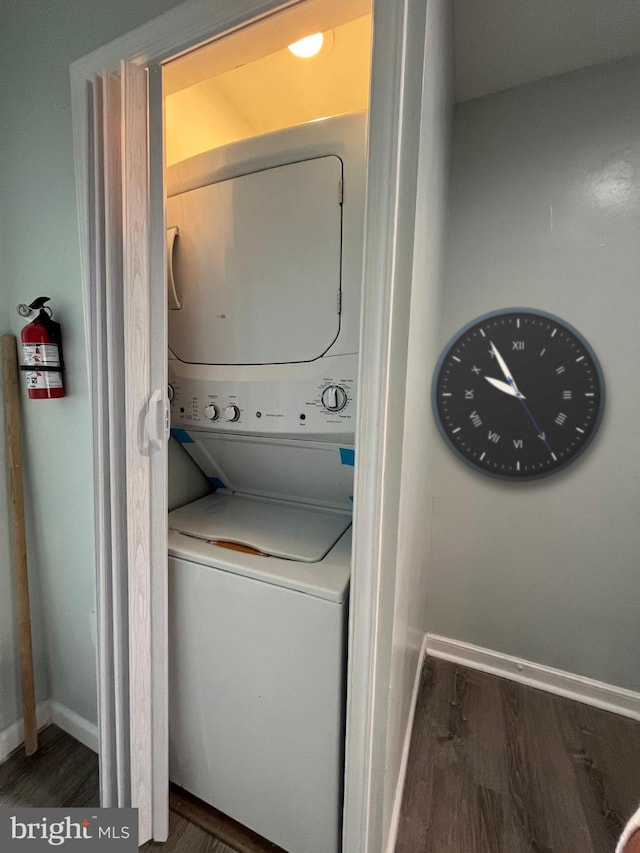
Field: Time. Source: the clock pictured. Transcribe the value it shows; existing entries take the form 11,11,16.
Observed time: 9,55,25
